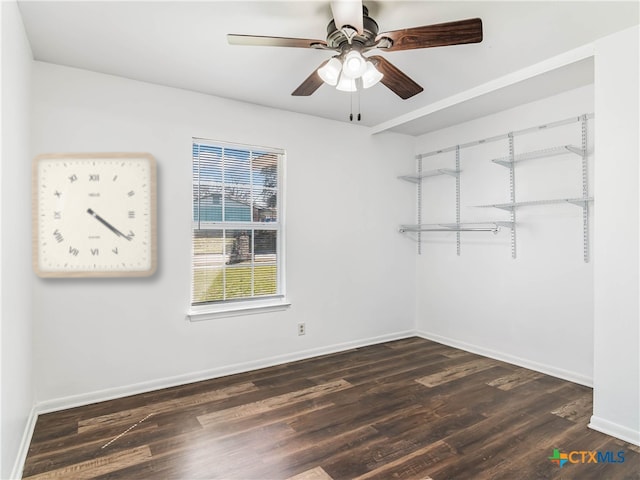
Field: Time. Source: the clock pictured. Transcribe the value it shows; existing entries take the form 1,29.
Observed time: 4,21
